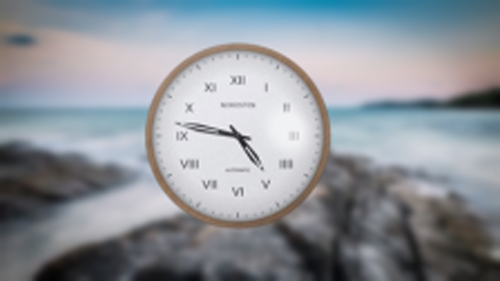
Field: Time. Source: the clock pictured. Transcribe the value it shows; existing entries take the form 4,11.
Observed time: 4,47
